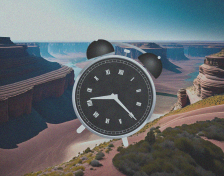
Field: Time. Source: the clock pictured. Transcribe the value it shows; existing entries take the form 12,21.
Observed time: 8,20
